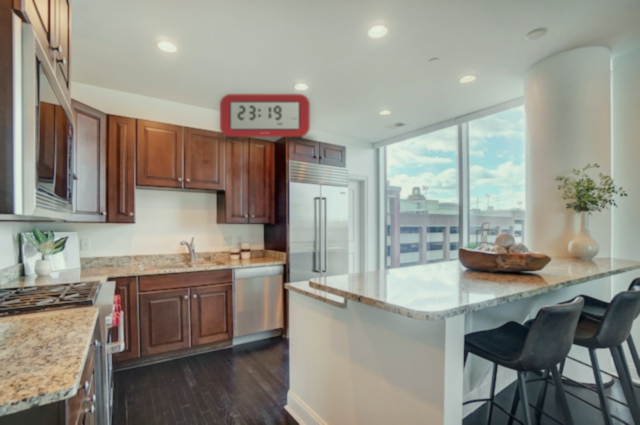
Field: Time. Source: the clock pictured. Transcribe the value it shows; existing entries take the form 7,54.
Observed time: 23,19
